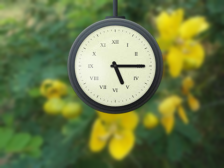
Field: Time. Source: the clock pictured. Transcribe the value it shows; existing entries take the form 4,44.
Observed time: 5,15
